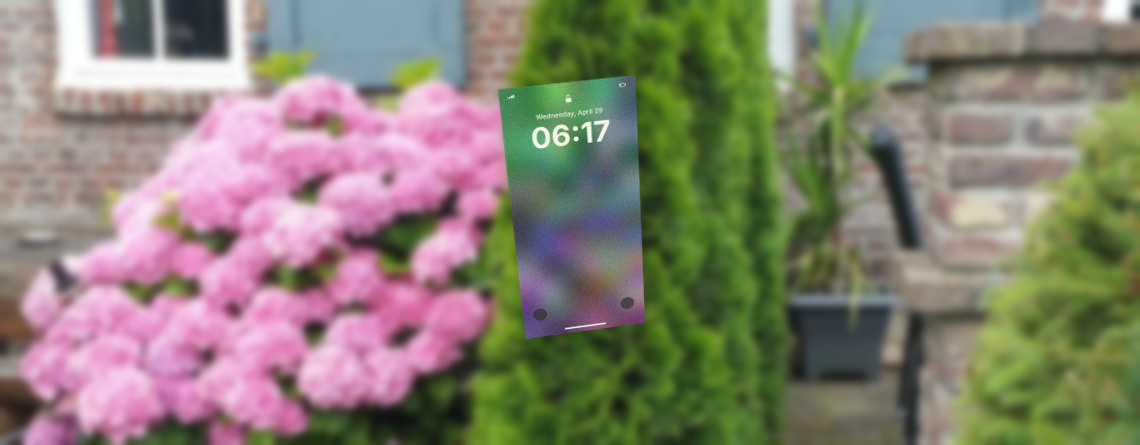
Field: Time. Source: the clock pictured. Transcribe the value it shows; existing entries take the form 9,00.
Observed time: 6,17
